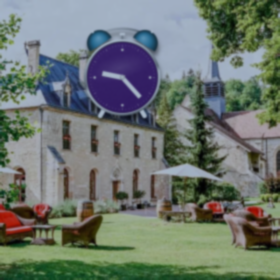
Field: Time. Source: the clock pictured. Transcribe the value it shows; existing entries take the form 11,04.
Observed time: 9,23
